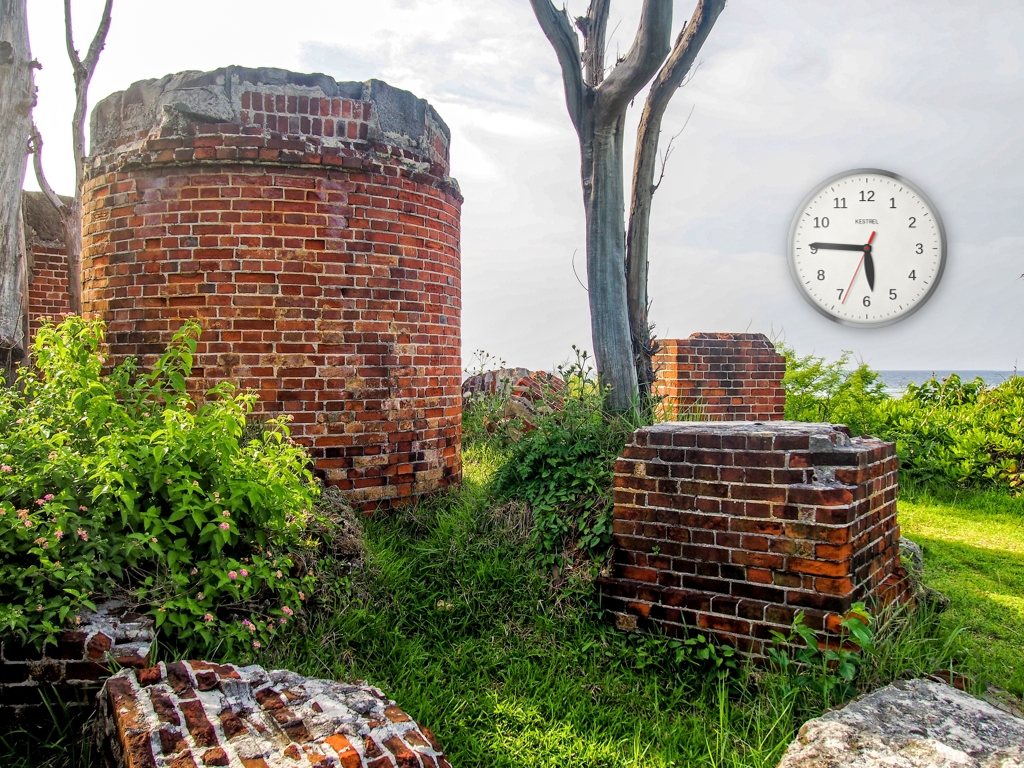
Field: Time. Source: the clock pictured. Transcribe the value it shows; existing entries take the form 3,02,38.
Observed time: 5,45,34
